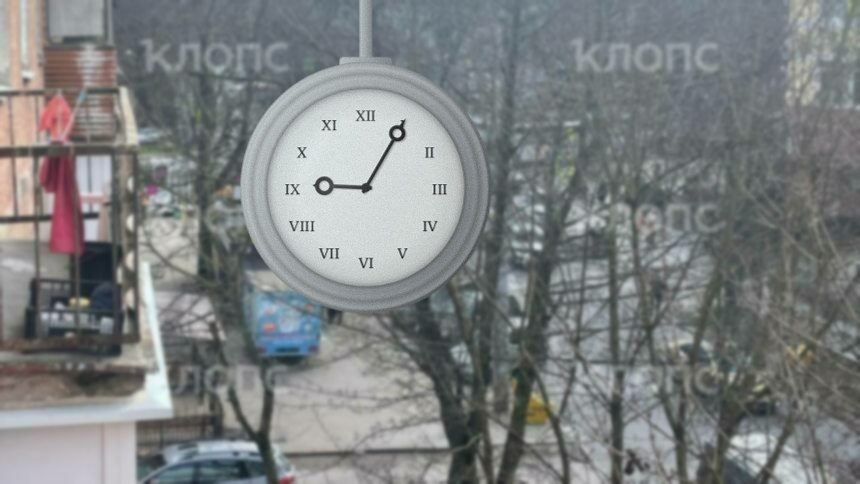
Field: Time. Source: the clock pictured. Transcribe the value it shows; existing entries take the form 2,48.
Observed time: 9,05
